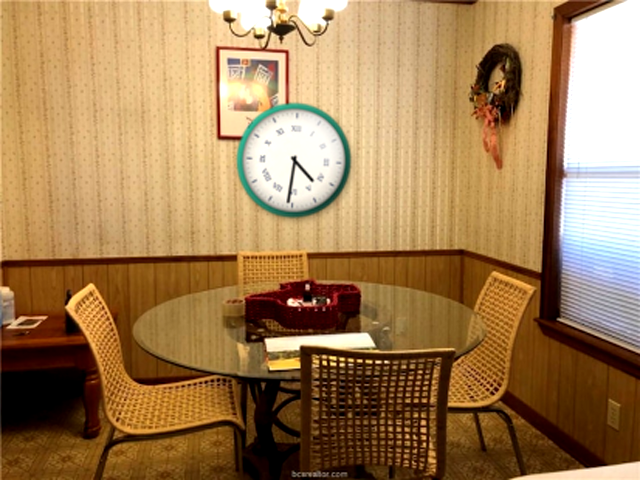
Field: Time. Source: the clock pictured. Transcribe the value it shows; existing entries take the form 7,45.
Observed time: 4,31
